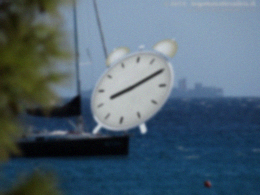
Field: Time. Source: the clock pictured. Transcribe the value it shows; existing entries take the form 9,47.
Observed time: 8,10
